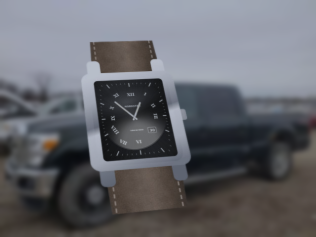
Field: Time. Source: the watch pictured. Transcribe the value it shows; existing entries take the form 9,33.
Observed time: 12,53
